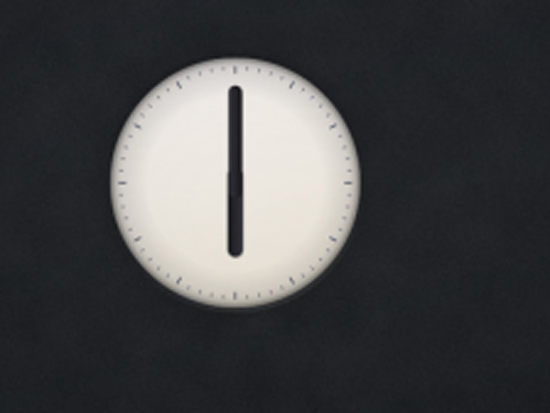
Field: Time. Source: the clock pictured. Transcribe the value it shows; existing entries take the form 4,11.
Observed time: 6,00
